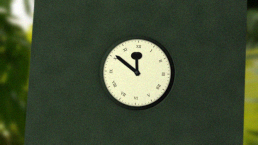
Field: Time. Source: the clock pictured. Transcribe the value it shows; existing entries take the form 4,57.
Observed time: 11,51
